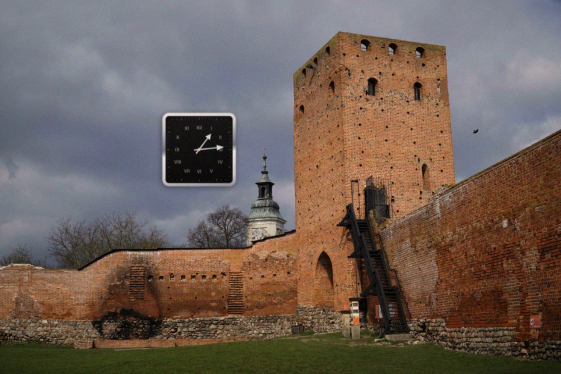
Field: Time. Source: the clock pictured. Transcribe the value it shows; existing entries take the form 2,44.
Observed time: 1,14
